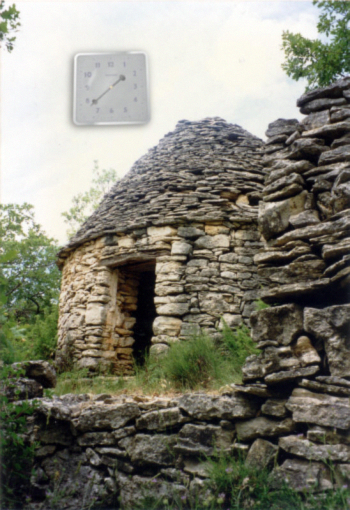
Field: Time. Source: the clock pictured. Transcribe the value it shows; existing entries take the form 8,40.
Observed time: 1,38
